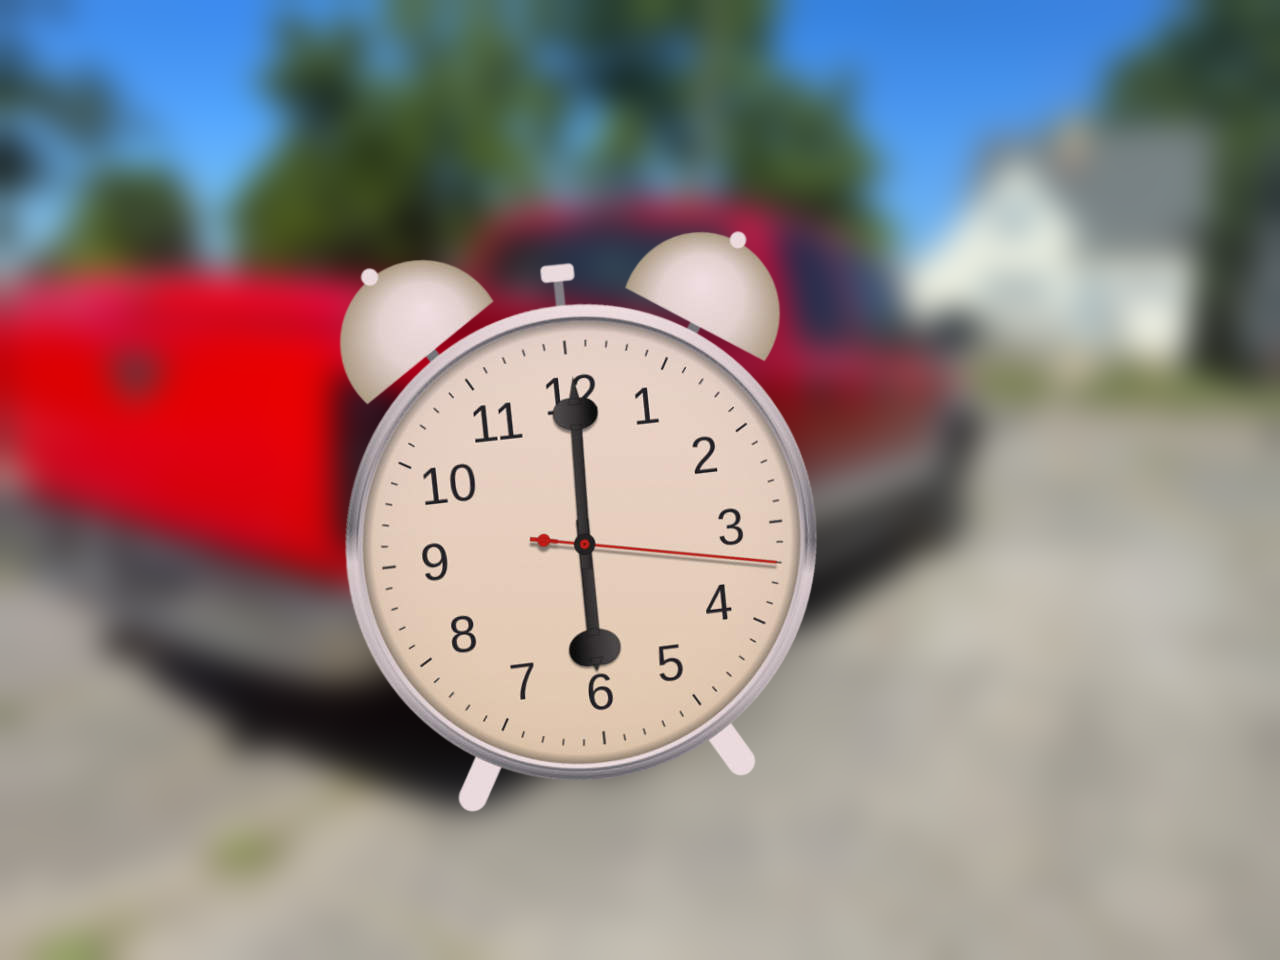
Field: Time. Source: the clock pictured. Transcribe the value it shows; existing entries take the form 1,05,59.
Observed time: 6,00,17
